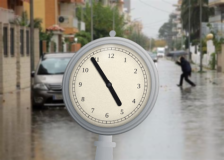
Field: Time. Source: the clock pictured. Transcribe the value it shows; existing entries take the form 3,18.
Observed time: 4,54
